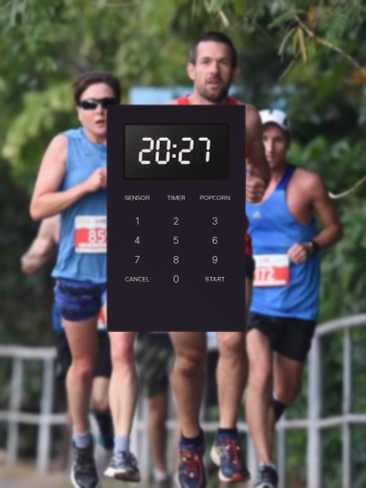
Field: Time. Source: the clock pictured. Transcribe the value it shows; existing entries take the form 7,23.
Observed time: 20,27
